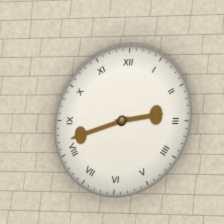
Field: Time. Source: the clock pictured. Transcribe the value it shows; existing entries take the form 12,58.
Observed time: 2,42
